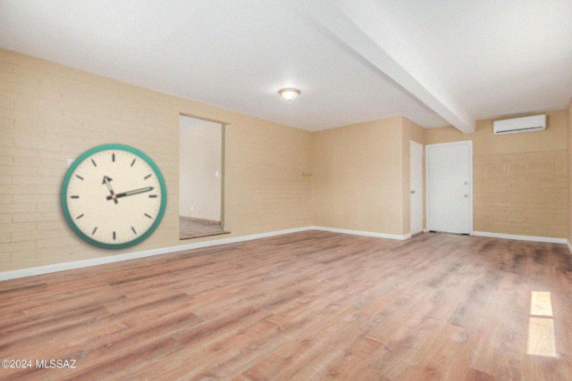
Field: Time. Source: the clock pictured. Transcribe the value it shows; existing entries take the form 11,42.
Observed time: 11,13
